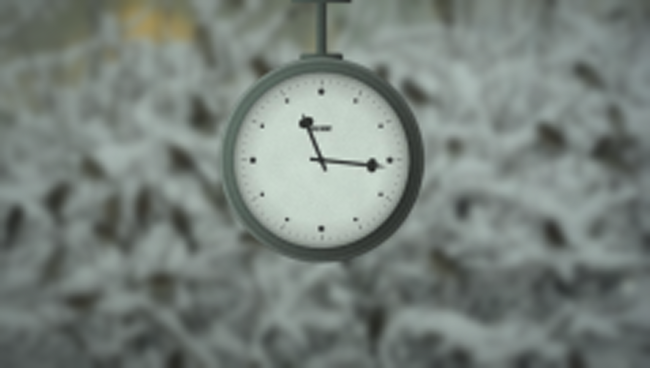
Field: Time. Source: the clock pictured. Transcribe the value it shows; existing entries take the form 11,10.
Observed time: 11,16
